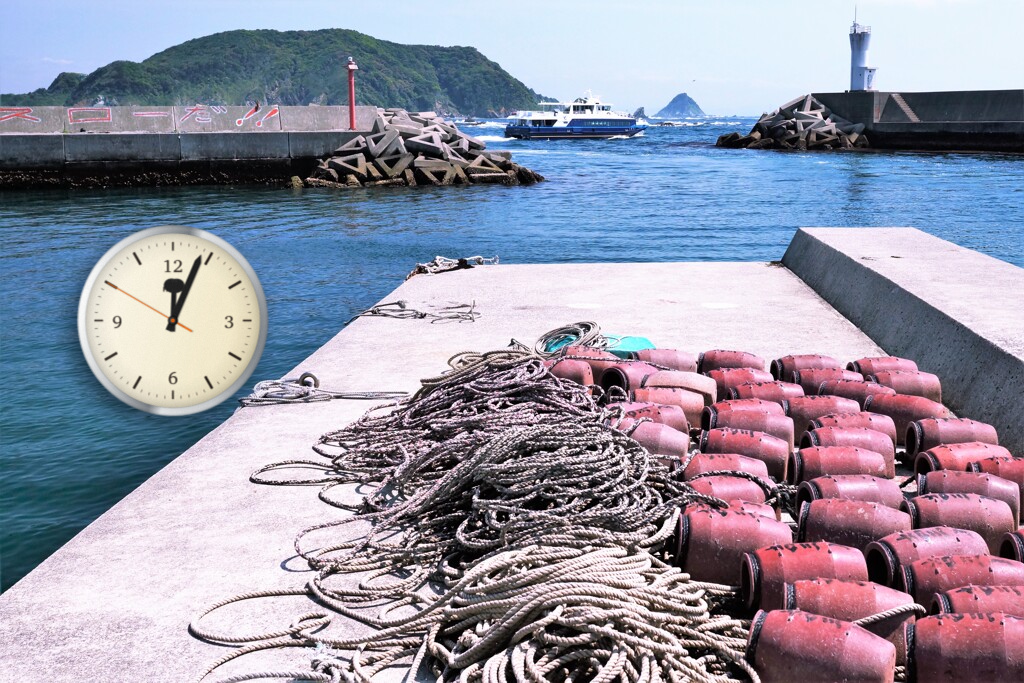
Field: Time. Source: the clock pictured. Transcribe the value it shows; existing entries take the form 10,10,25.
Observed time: 12,03,50
